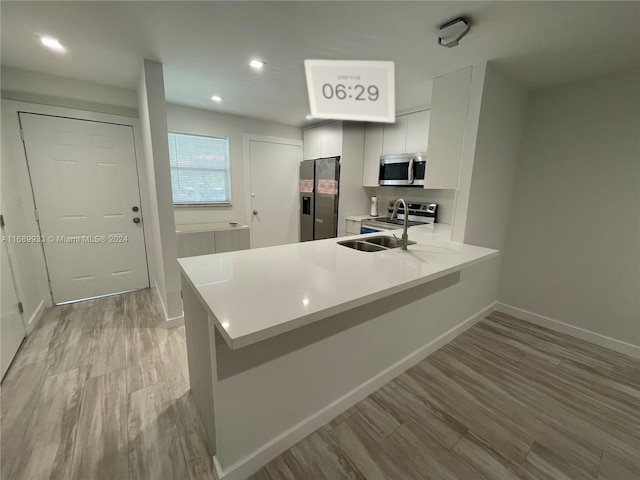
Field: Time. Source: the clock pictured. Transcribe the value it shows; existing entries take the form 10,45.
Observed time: 6,29
